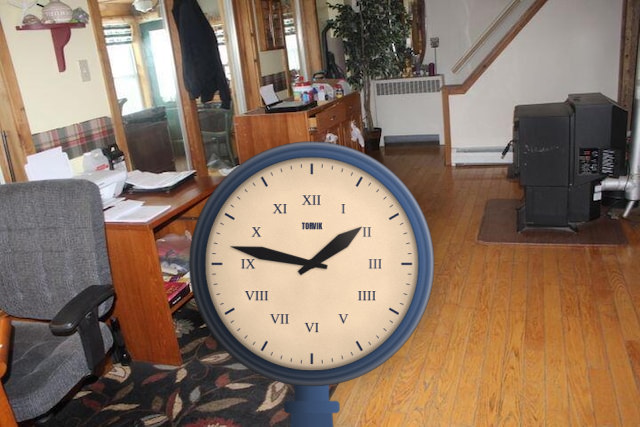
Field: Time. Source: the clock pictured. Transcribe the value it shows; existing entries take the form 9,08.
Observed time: 1,47
